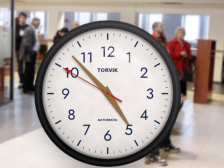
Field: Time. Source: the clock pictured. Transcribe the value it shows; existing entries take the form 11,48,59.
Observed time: 4,52,50
